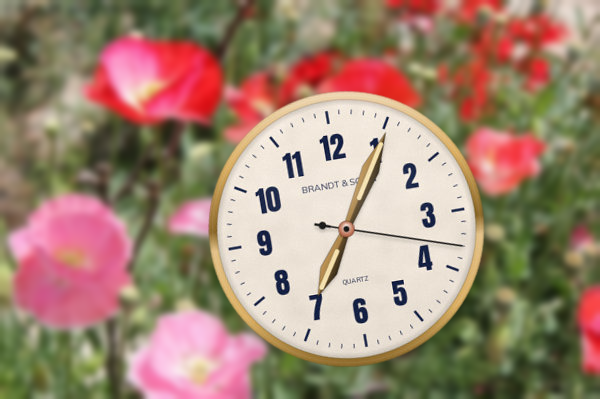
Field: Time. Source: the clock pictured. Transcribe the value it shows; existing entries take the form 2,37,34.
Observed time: 7,05,18
